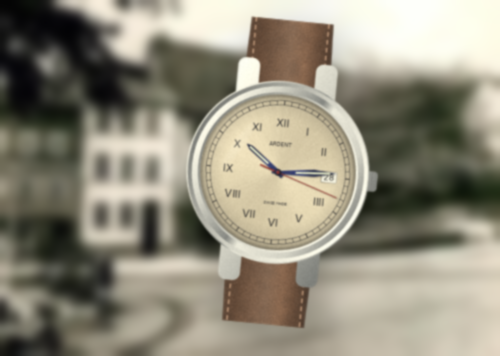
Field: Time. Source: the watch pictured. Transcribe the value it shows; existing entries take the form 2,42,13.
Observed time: 10,14,18
